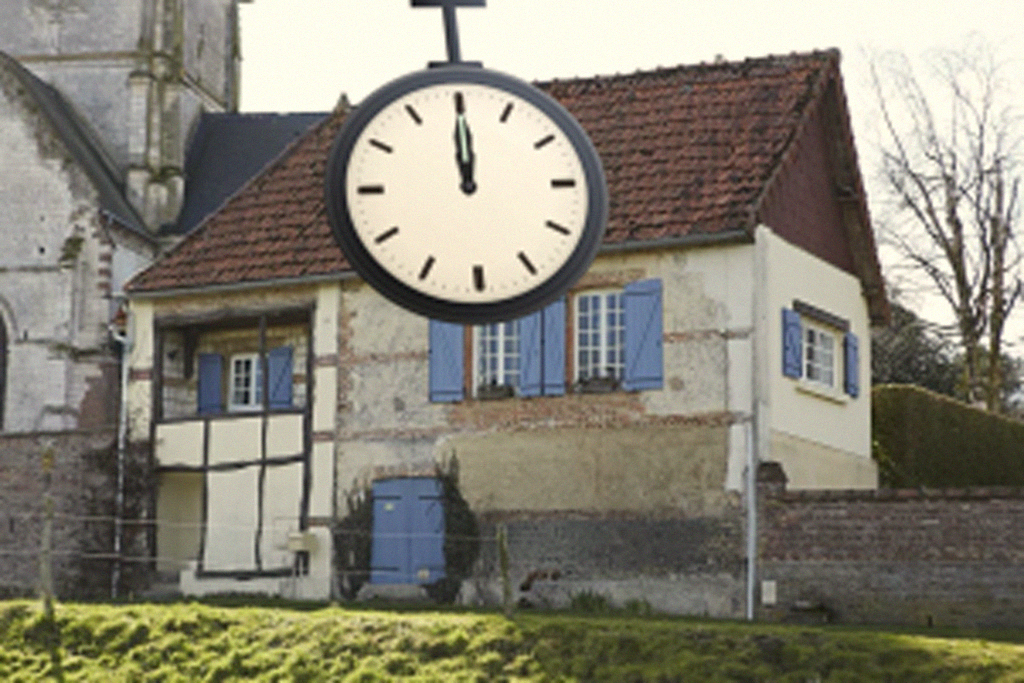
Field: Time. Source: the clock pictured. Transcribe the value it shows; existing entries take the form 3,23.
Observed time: 12,00
